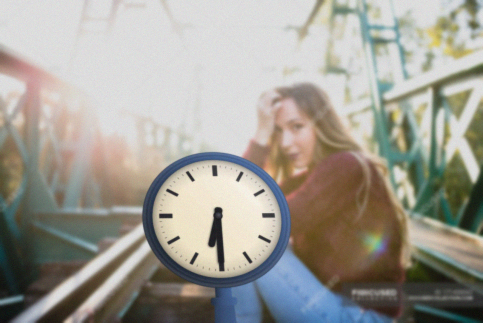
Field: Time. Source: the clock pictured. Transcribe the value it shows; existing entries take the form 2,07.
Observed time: 6,30
